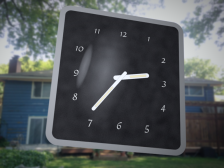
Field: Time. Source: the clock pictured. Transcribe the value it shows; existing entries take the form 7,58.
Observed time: 2,36
